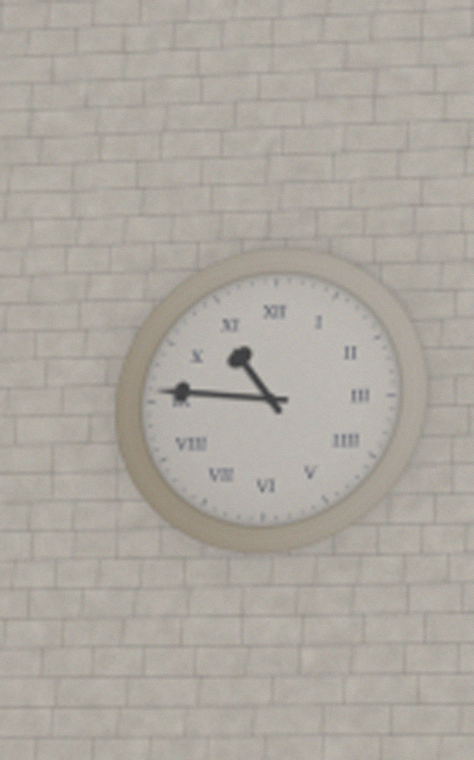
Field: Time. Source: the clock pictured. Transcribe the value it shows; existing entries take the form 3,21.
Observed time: 10,46
